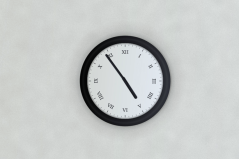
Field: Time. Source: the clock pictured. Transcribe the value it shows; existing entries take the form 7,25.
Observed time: 4,54
